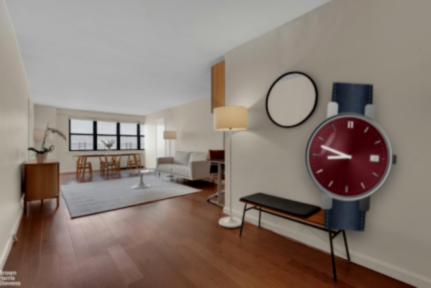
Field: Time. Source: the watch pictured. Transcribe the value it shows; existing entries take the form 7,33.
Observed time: 8,48
